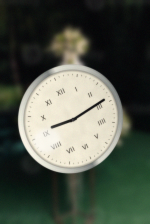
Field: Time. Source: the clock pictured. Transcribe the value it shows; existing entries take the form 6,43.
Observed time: 9,14
